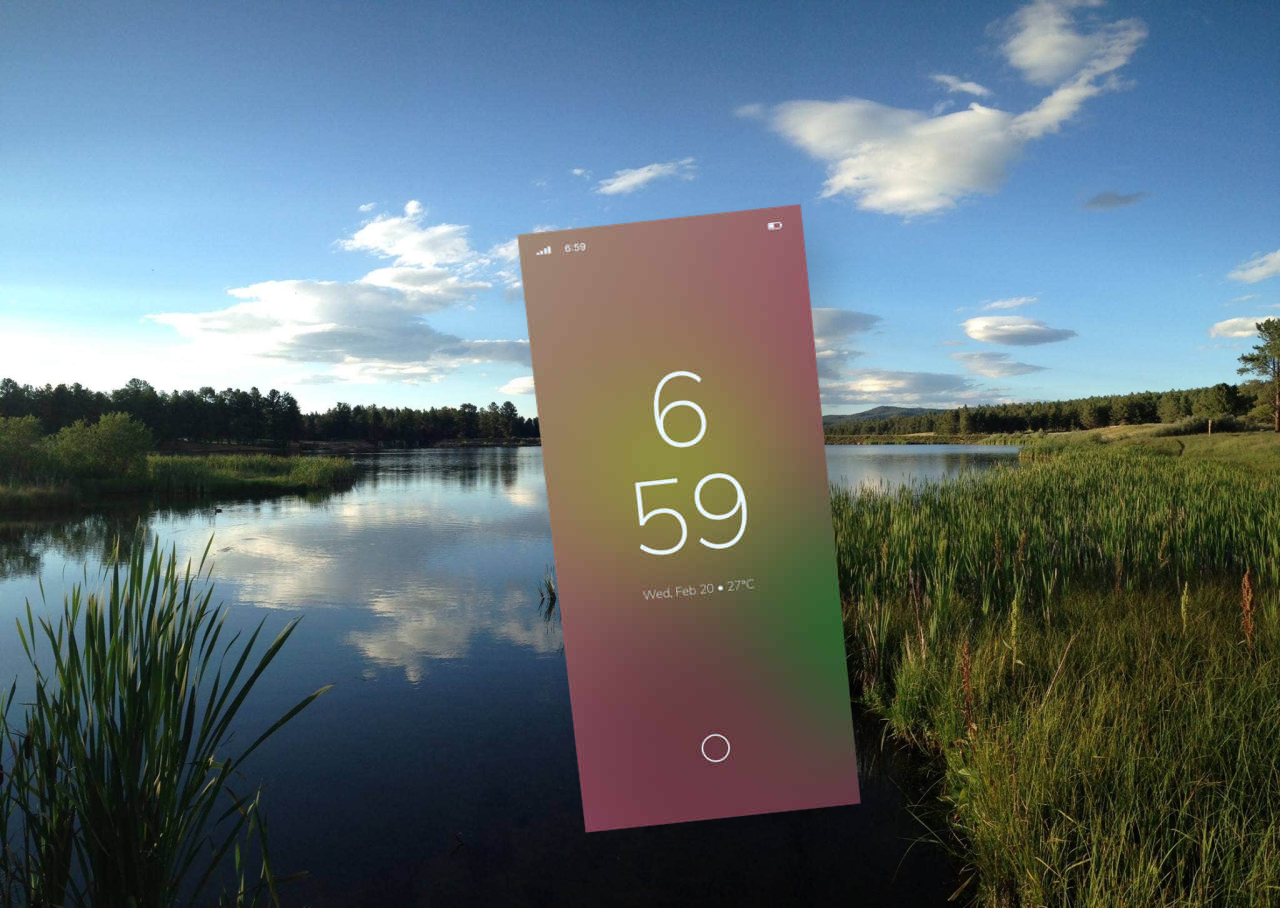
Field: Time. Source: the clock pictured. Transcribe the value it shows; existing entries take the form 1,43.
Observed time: 6,59
